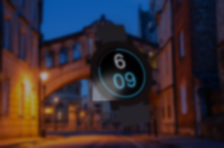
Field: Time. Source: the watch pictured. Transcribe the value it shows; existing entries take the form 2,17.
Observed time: 6,09
